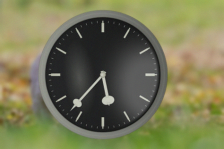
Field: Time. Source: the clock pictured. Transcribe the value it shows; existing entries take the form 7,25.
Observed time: 5,37
